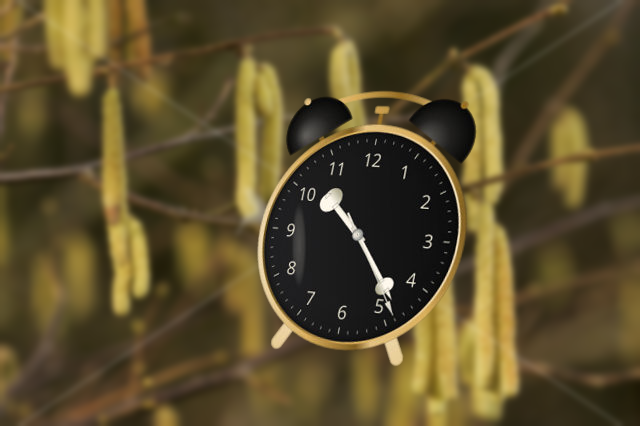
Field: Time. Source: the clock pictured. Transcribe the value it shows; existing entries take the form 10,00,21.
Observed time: 10,23,24
